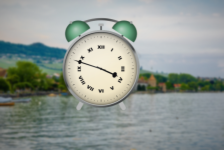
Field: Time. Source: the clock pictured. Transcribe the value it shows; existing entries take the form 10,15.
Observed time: 3,48
